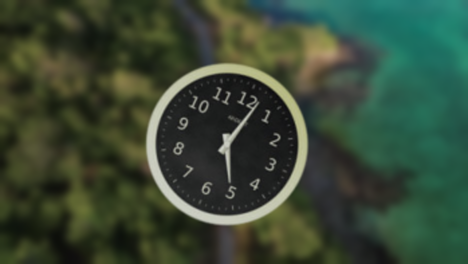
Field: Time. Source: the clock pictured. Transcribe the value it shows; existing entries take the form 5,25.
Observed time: 5,02
